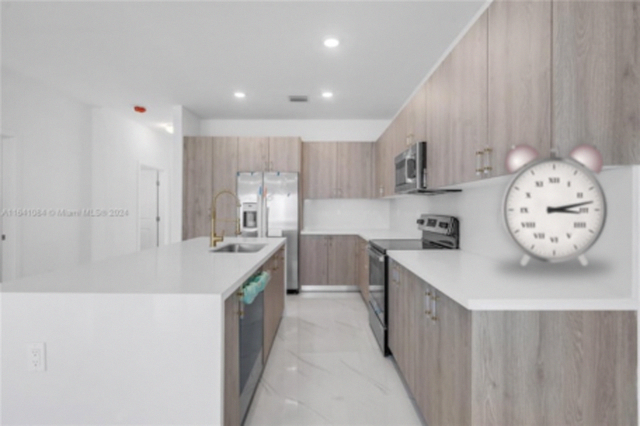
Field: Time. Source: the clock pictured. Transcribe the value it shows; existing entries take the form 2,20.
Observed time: 3,13
